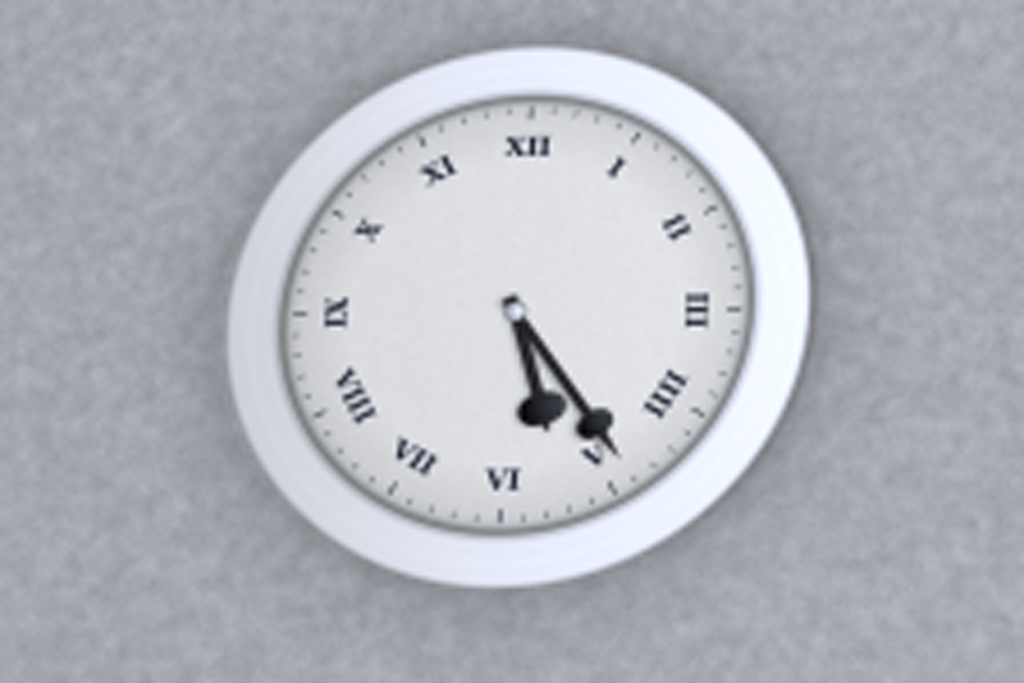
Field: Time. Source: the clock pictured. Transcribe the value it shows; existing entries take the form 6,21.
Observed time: 5,24
